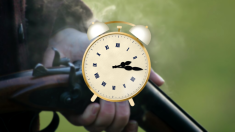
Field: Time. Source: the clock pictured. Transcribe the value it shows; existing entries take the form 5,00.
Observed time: 2,15
